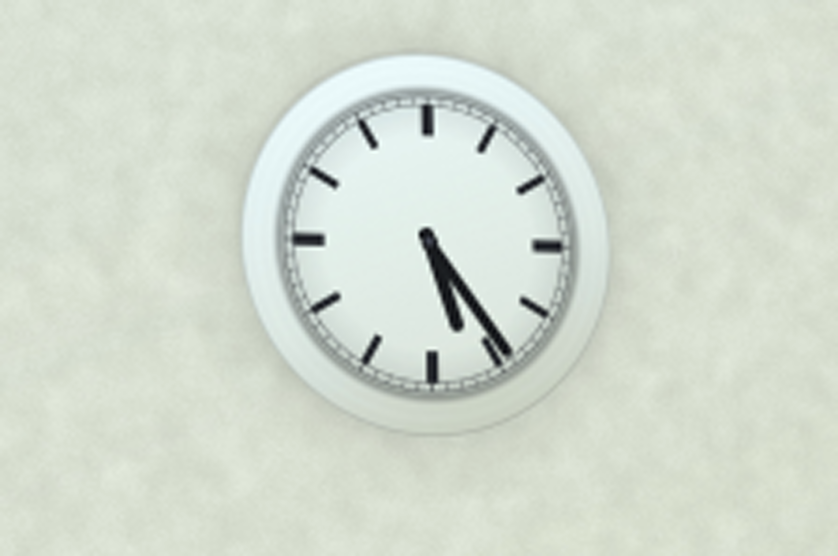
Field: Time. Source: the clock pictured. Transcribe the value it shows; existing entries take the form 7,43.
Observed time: 5,24
